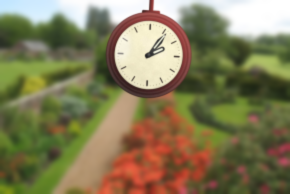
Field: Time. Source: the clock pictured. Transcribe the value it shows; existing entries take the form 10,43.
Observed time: 2,06
